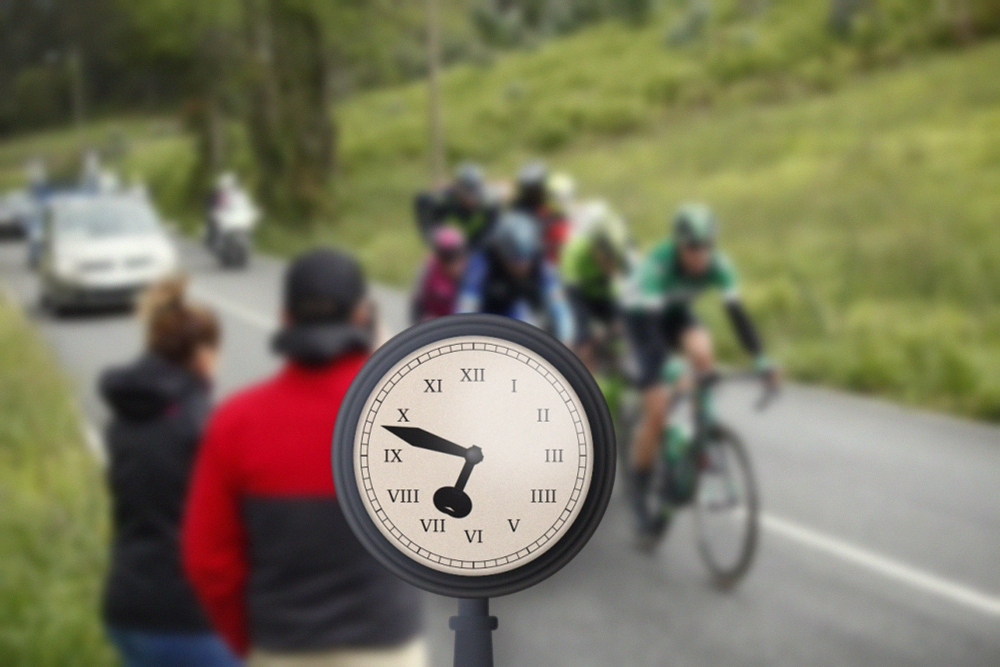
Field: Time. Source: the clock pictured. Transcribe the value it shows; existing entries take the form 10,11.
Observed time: 6,48
